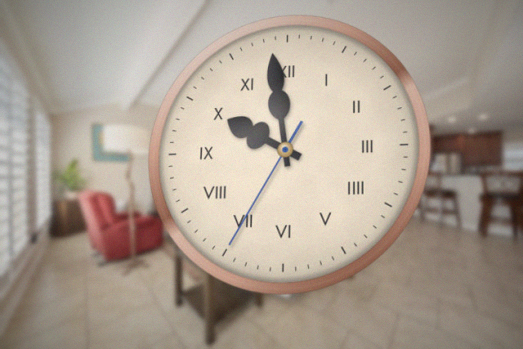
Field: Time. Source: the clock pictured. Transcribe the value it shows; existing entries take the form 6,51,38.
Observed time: 9,58,35
